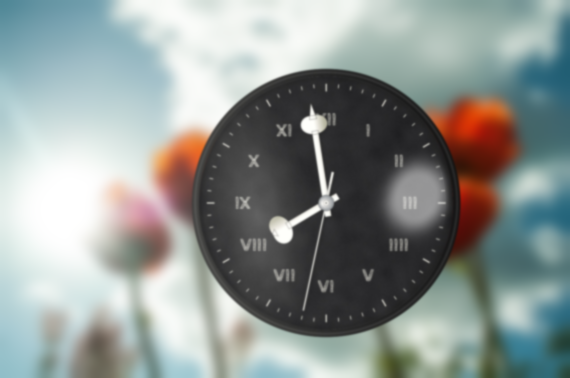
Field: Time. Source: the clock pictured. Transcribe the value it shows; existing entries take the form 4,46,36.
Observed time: 7,58,32
